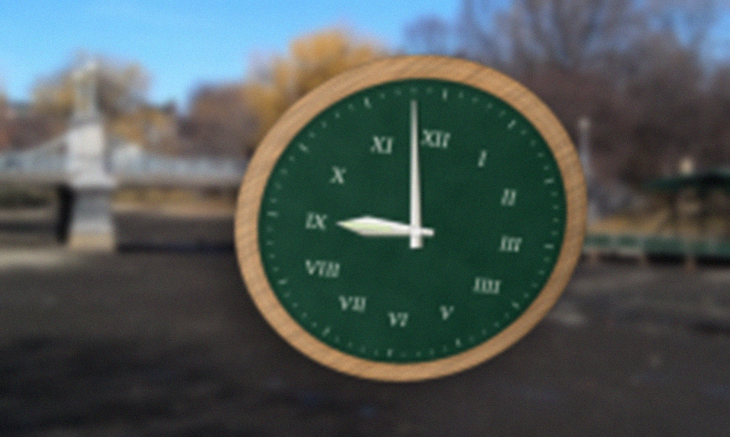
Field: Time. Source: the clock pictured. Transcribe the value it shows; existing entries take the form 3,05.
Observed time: 8,58
